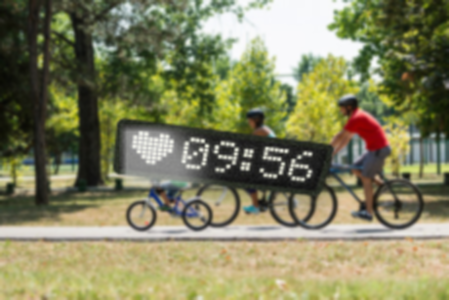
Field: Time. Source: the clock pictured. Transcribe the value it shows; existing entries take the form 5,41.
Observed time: 9,56
